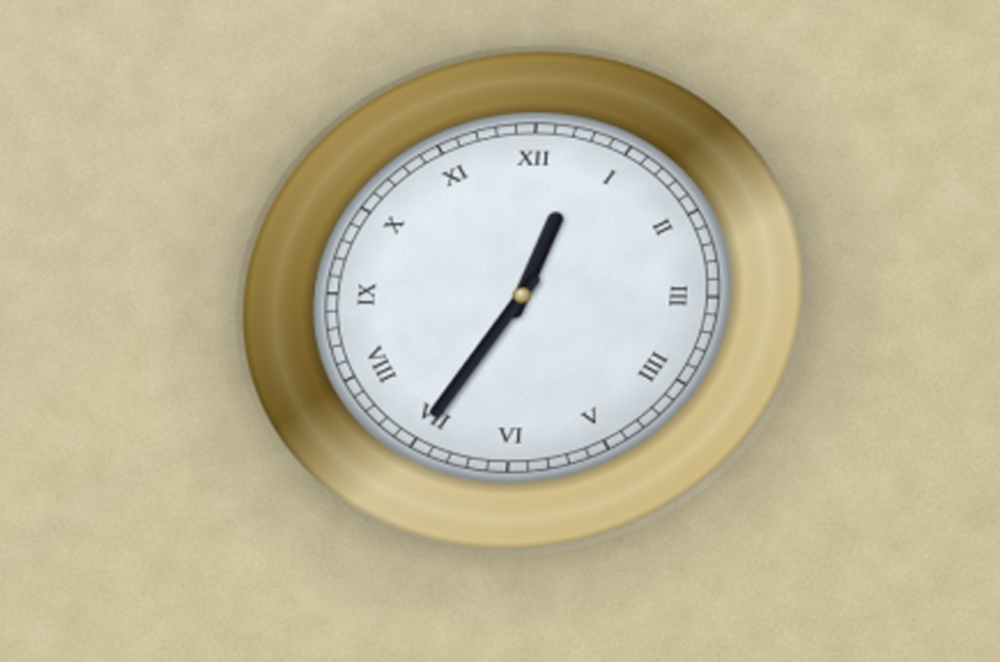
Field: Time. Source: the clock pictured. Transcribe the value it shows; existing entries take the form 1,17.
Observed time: 12,35
